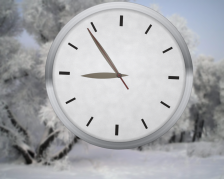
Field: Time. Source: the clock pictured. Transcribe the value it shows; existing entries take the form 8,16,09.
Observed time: 8,53,54
